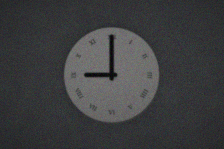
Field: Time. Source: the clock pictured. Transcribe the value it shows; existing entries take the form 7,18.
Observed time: 9,00
